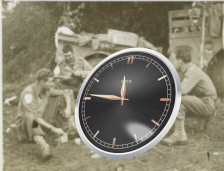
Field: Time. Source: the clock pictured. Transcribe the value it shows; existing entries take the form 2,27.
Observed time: 11,46
